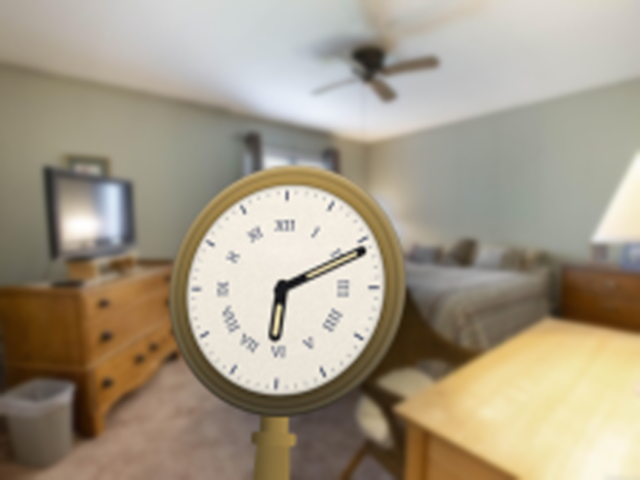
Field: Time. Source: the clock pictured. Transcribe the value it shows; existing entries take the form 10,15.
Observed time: 6,11
